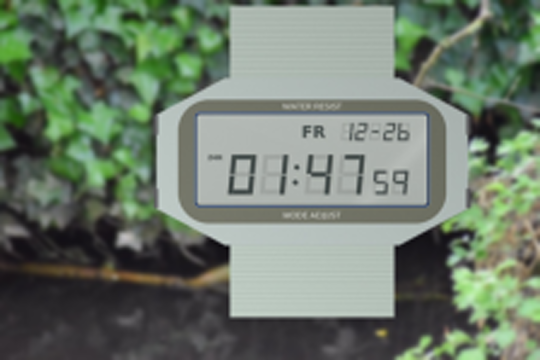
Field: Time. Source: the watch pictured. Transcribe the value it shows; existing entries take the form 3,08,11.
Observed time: 1,47,59
